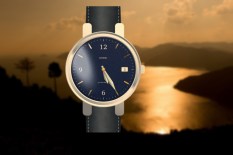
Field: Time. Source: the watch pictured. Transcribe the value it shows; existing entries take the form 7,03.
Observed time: 5,25
